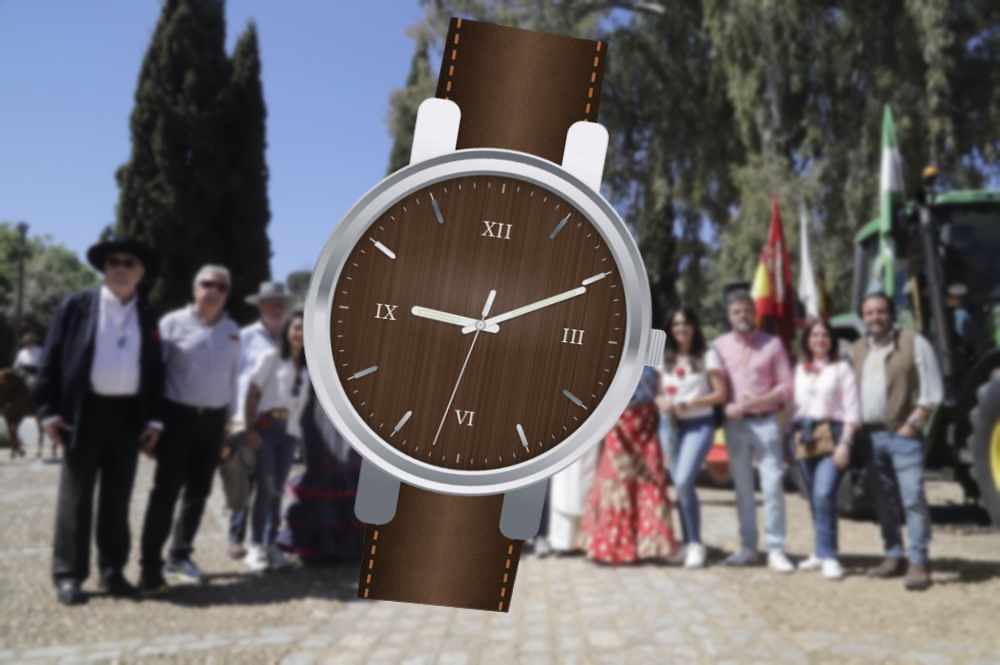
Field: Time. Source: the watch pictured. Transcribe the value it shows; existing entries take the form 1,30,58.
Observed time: 9,10,32
